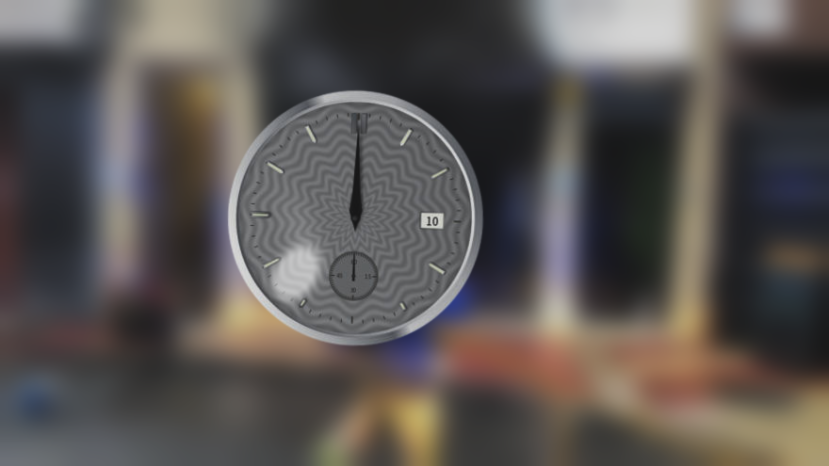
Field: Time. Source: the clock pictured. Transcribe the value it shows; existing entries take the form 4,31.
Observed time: 12,00
